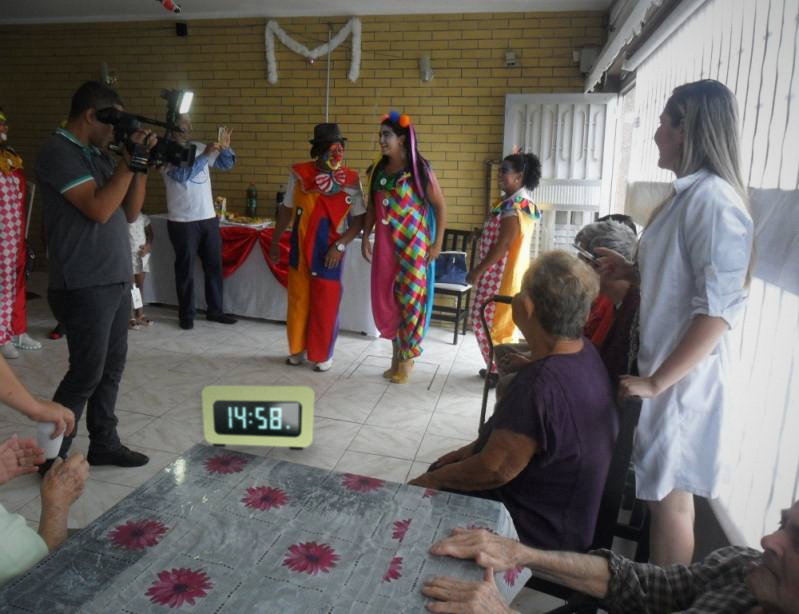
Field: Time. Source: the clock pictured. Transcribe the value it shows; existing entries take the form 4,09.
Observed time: 14,58
